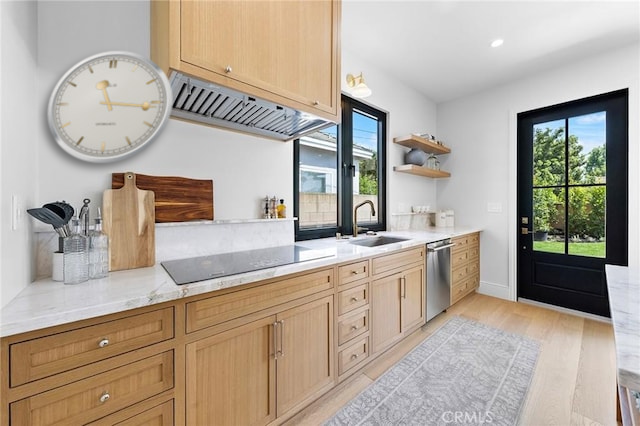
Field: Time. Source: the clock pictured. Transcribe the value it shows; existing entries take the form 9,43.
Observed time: 11,16
